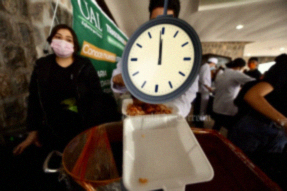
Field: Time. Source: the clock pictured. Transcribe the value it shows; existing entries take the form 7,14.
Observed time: 11,59
